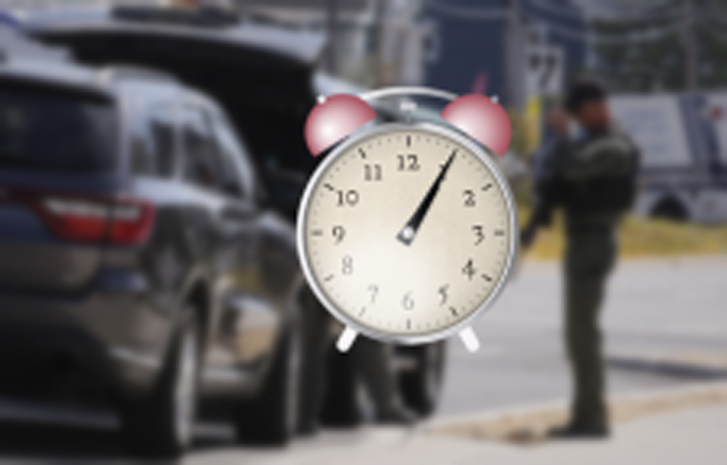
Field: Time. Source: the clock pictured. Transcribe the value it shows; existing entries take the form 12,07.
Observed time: 1,05
